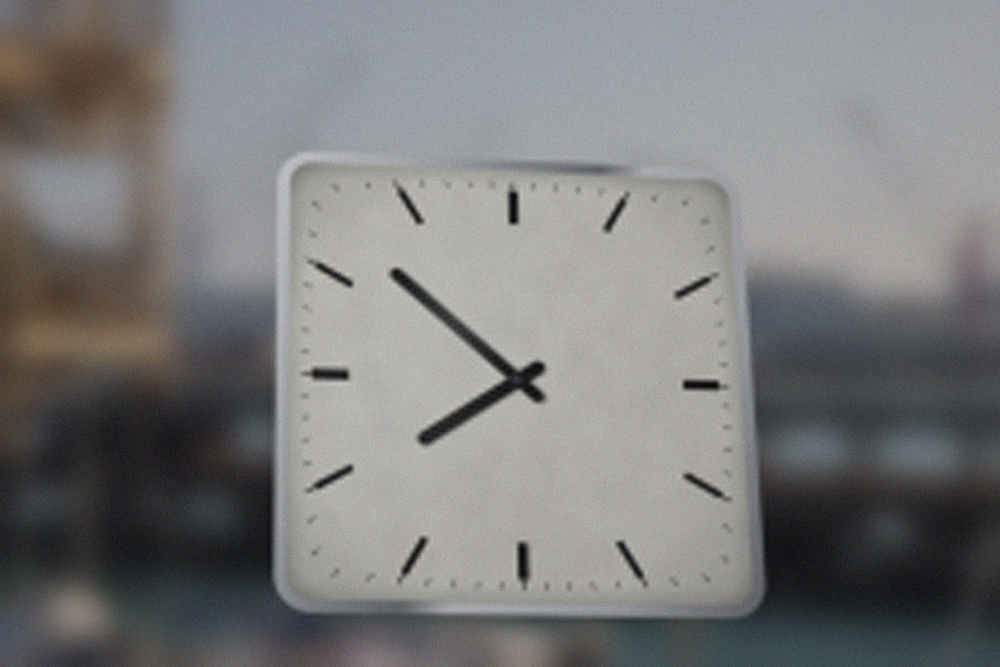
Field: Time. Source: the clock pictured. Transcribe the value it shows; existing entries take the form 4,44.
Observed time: 7,52
